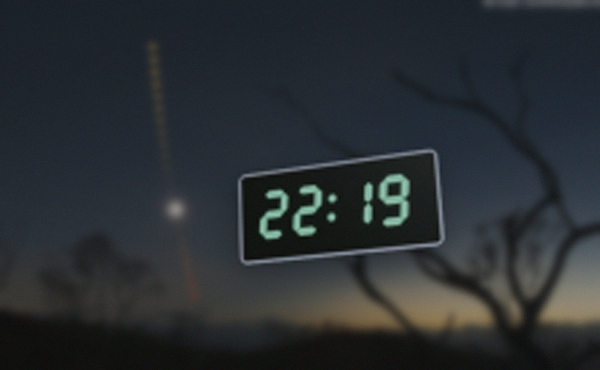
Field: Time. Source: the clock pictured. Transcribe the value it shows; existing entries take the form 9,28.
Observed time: 22,19
